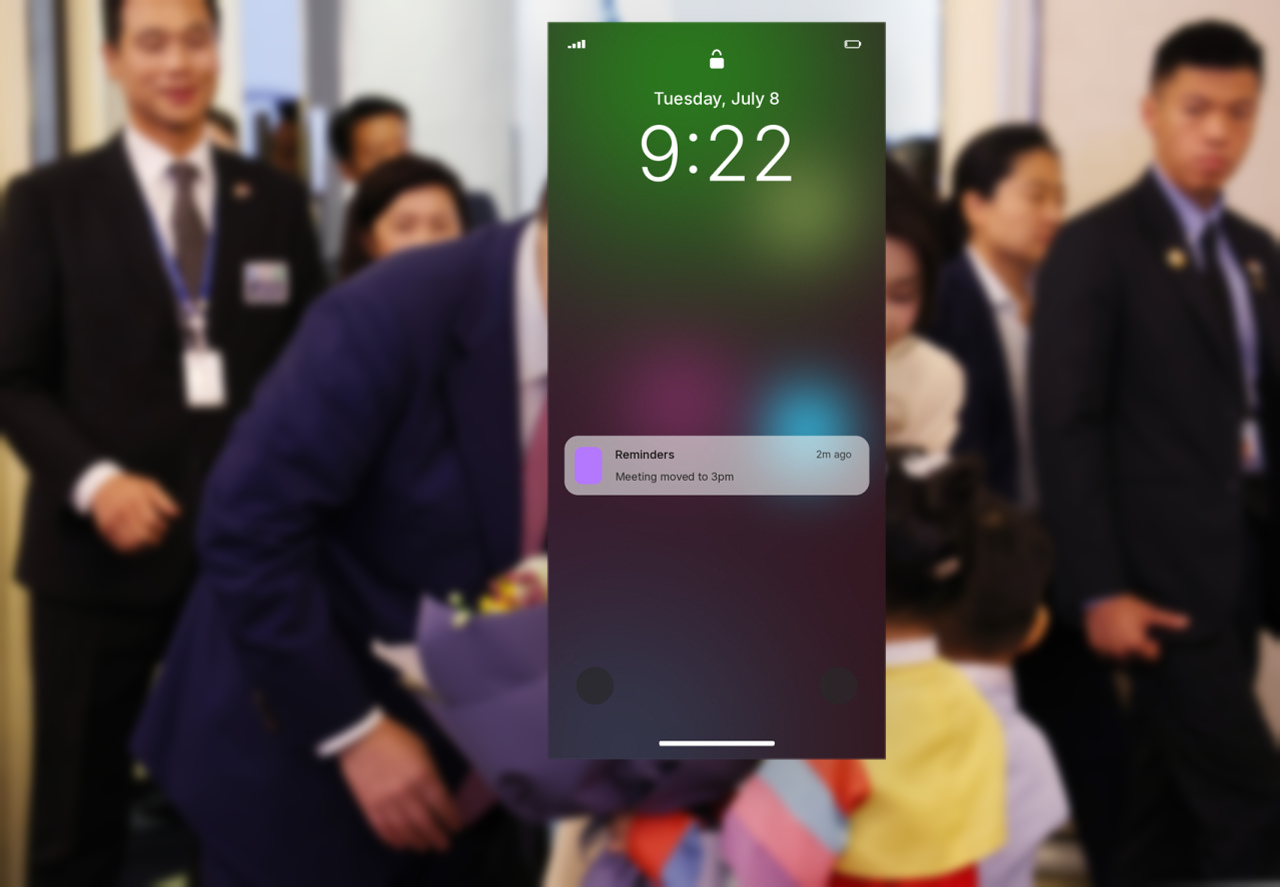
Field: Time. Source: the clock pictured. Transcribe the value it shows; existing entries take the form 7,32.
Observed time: 9,22
